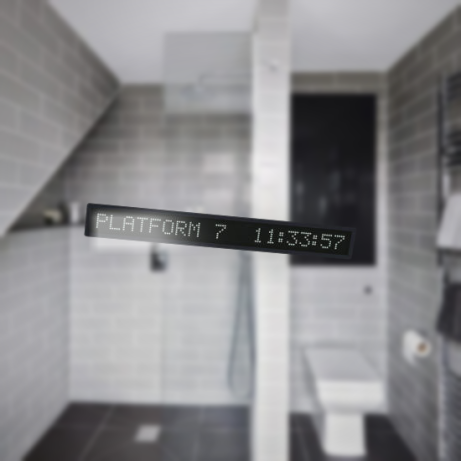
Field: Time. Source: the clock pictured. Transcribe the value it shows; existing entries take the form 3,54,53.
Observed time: 11,33,57
